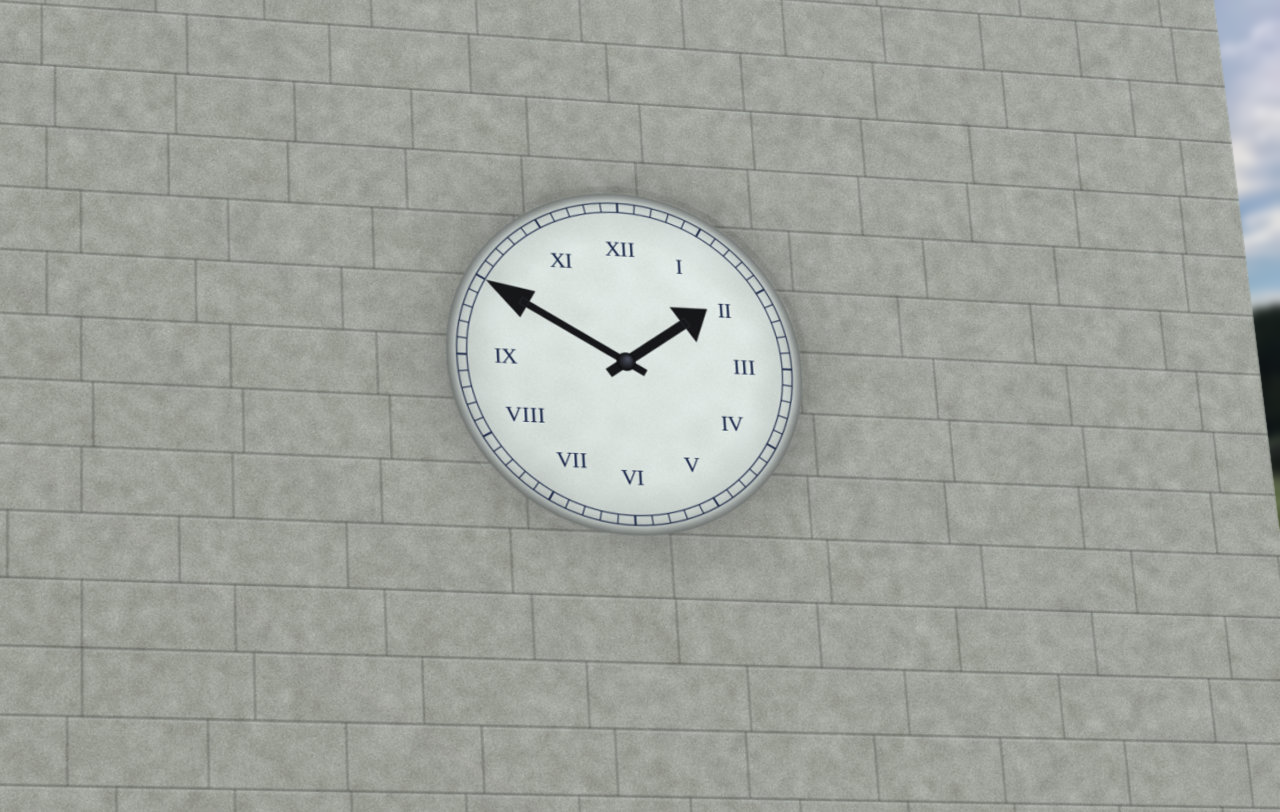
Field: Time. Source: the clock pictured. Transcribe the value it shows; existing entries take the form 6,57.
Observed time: 1,50
